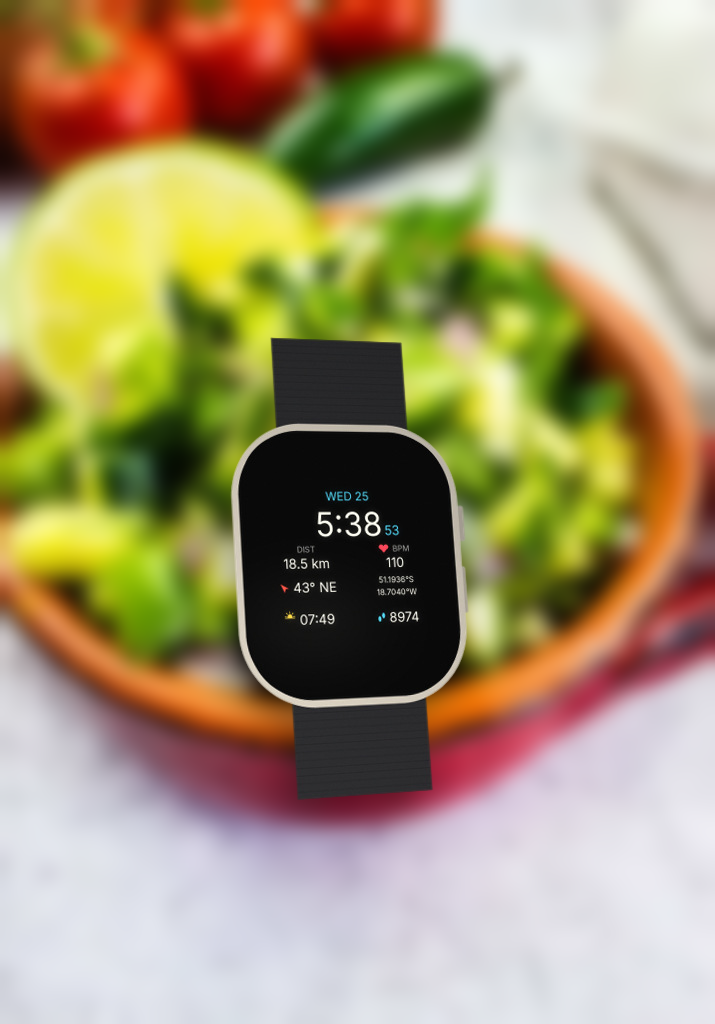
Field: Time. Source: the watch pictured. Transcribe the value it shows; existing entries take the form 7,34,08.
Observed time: 5,38,53
